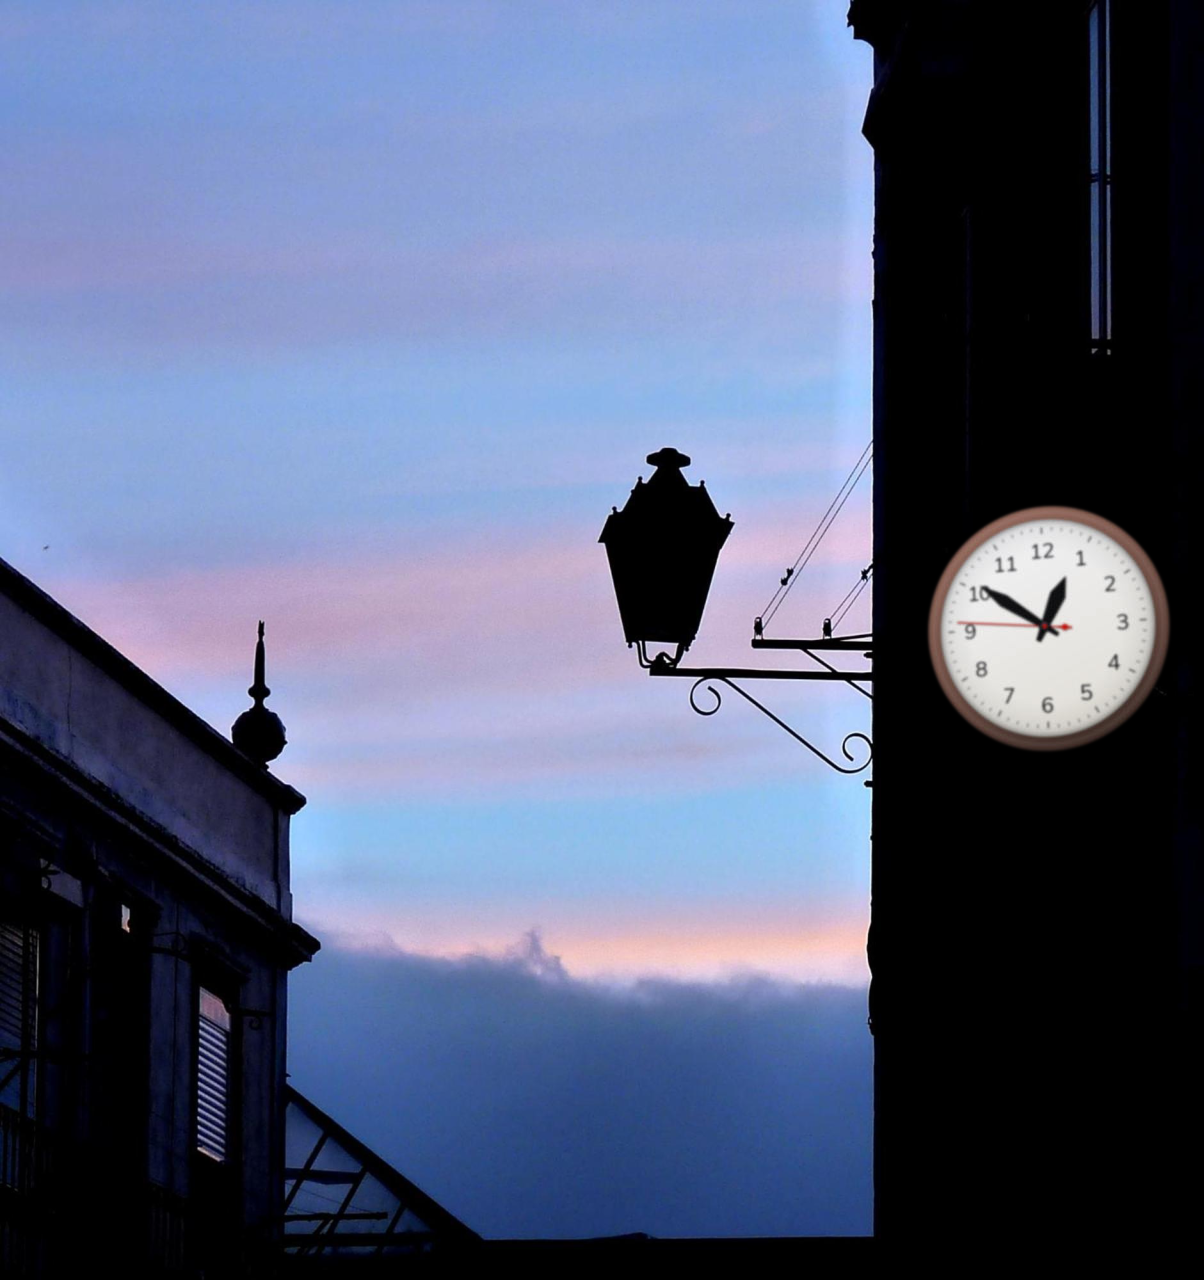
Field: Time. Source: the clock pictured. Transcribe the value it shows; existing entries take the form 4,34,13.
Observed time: 12,50,46
